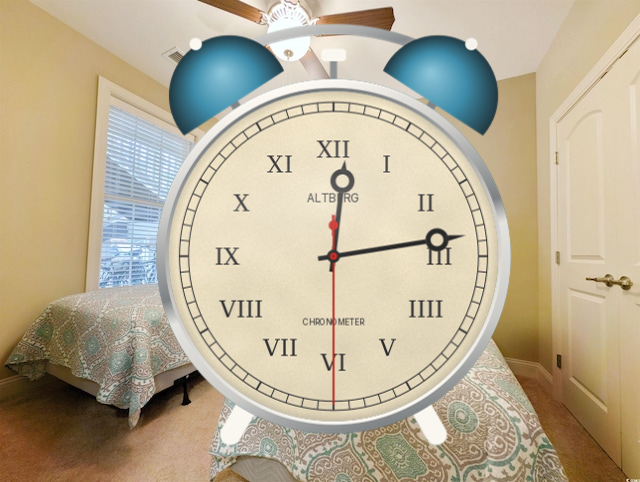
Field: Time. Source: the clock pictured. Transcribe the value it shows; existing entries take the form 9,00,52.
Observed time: 12,13,30
